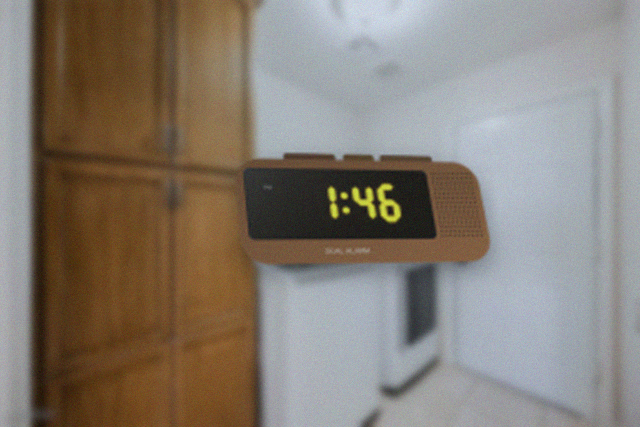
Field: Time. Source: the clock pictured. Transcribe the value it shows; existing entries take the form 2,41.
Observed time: 1,46
